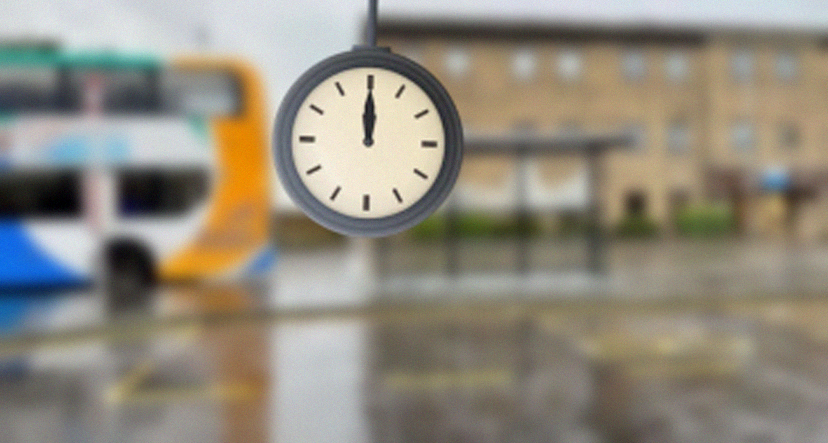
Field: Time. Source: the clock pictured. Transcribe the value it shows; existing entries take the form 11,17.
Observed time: 12,00
